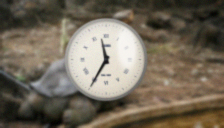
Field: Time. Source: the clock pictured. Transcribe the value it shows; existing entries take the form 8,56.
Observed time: 11,35
